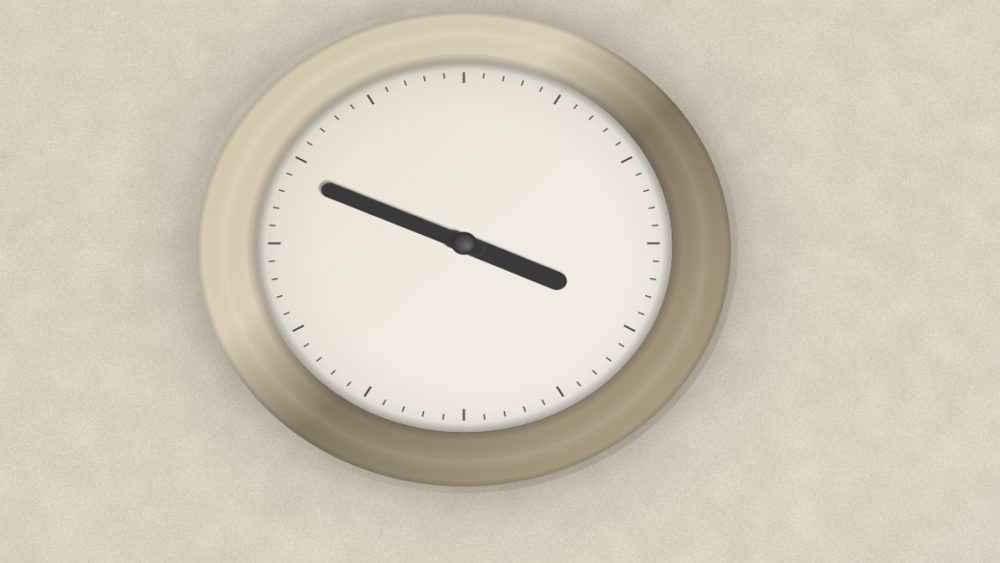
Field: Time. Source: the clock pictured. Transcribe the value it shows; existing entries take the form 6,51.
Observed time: 3,49
